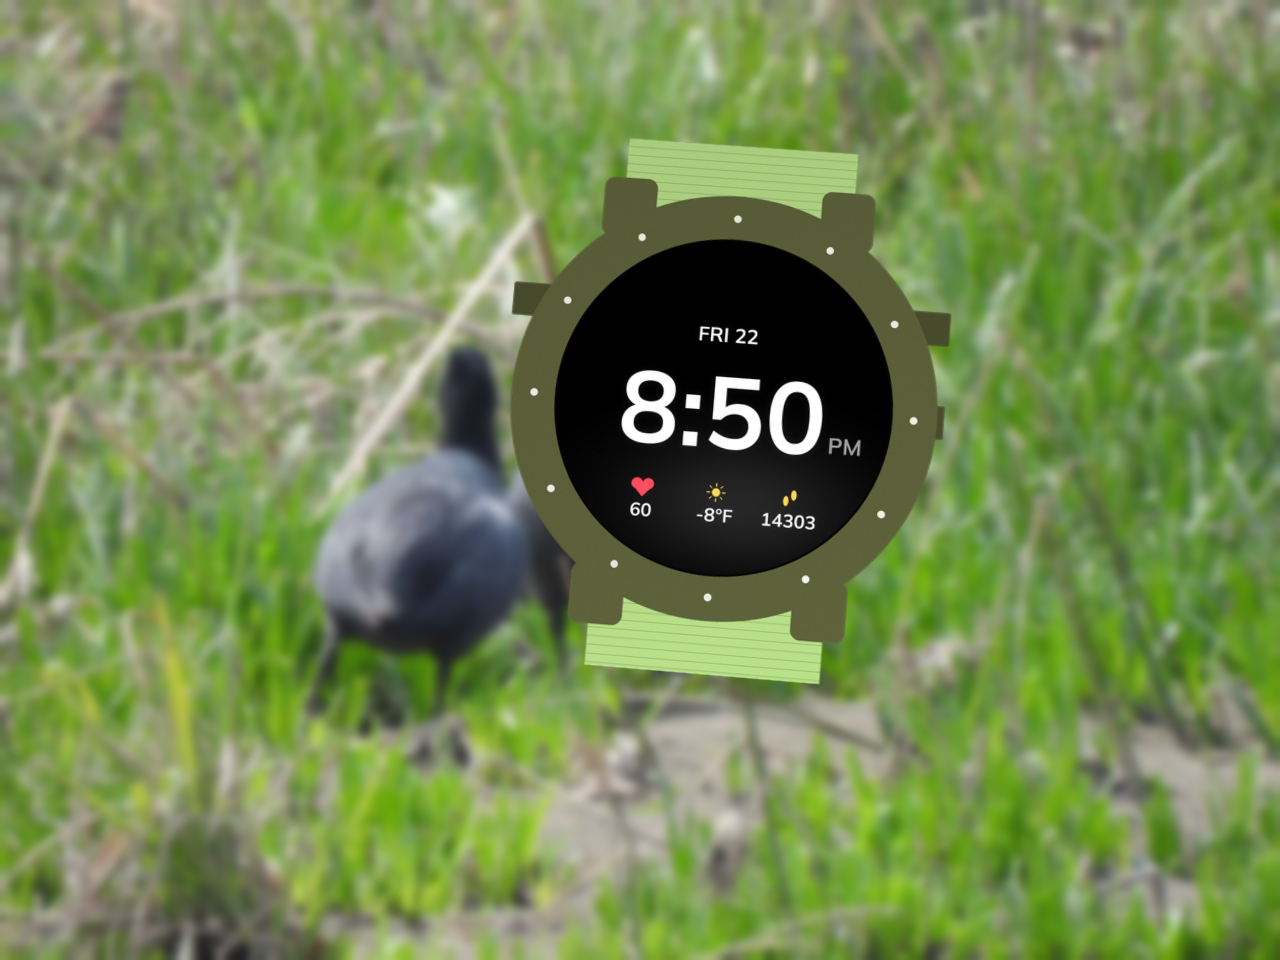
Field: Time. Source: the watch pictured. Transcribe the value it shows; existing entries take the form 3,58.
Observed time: 8,50
